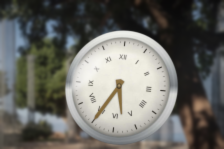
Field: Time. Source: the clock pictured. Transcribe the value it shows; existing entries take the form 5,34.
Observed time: 5,35
